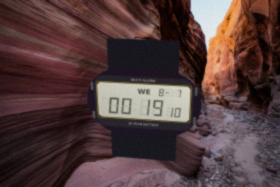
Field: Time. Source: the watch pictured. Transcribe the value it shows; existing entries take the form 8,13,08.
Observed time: 0,19,10
